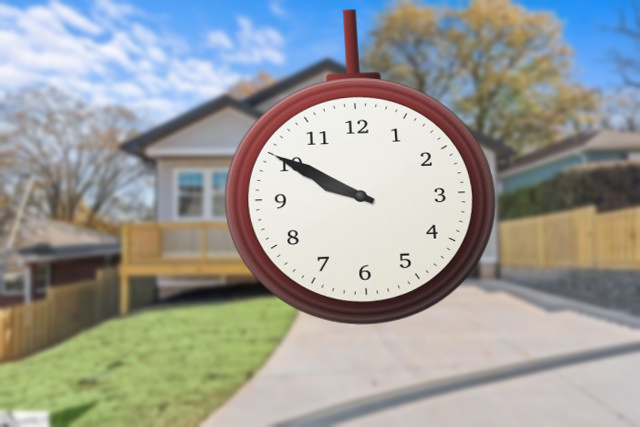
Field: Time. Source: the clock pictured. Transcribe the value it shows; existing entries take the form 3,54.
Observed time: 9,50
